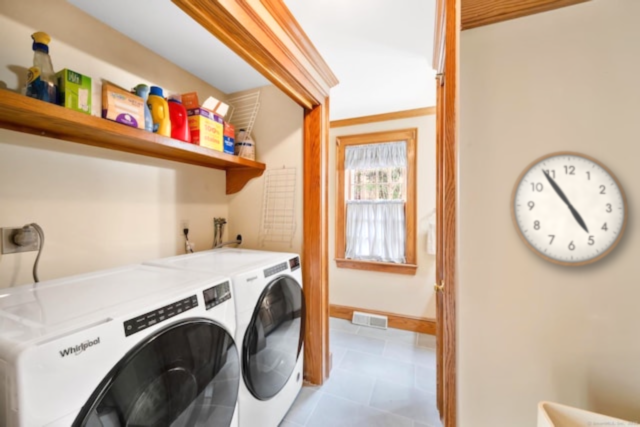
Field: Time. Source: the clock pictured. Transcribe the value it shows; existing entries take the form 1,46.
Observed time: 4,54
